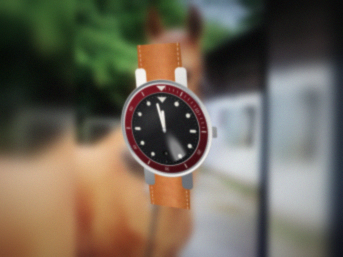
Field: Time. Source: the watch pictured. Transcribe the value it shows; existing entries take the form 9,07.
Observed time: 11,58
